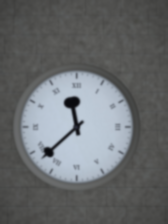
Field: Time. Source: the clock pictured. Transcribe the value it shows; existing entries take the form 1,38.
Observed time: 11,38
